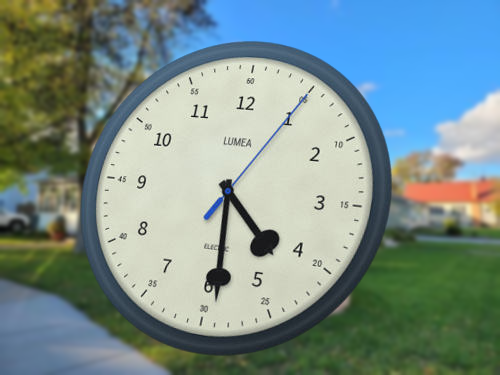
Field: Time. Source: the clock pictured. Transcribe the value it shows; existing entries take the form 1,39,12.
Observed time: 4,29,05
